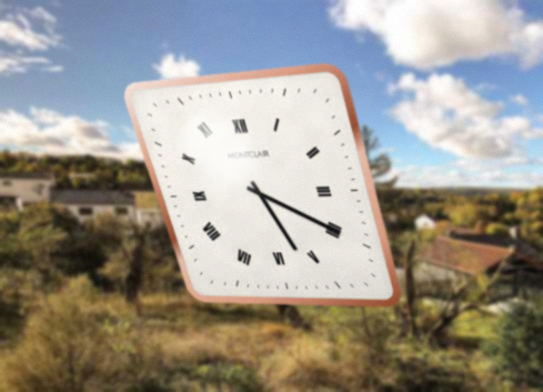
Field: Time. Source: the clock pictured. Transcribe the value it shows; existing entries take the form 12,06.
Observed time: 5,20
